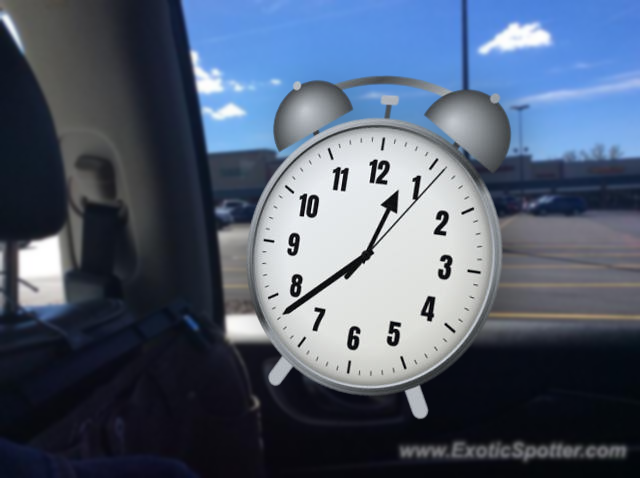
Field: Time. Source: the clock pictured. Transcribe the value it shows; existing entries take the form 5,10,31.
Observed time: 12,38,06
